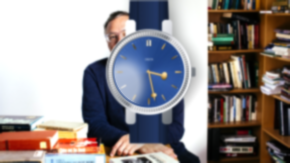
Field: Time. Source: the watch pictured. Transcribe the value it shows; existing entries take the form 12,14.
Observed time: 3,28
